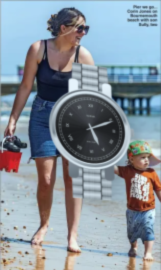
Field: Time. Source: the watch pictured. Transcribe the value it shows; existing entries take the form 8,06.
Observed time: 5,11
